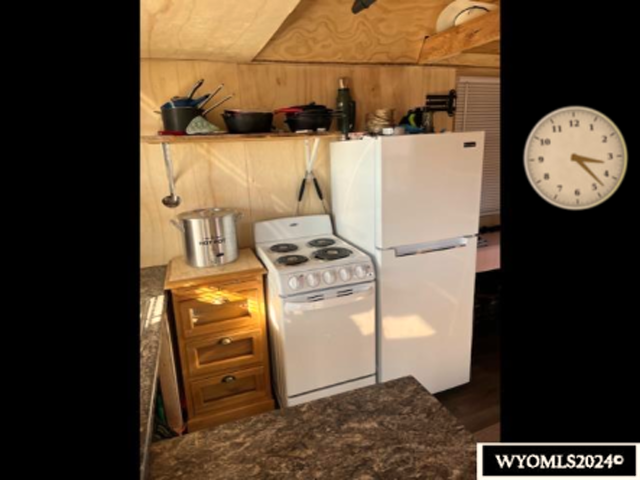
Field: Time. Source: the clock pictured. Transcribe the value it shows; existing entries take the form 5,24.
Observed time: 3,23
